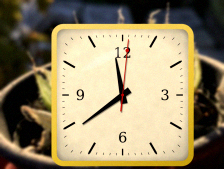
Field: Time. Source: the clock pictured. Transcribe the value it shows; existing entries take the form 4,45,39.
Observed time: 11,39,01
